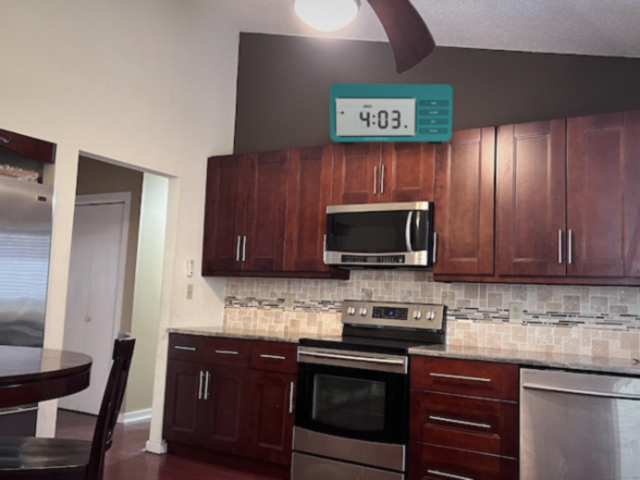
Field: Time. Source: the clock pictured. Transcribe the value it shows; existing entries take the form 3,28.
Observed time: 4,03
